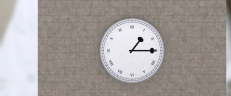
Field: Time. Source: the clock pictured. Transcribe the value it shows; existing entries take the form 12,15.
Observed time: 1,15
